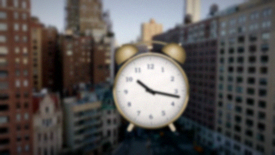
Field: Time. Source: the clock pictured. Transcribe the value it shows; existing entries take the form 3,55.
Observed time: 10,17
